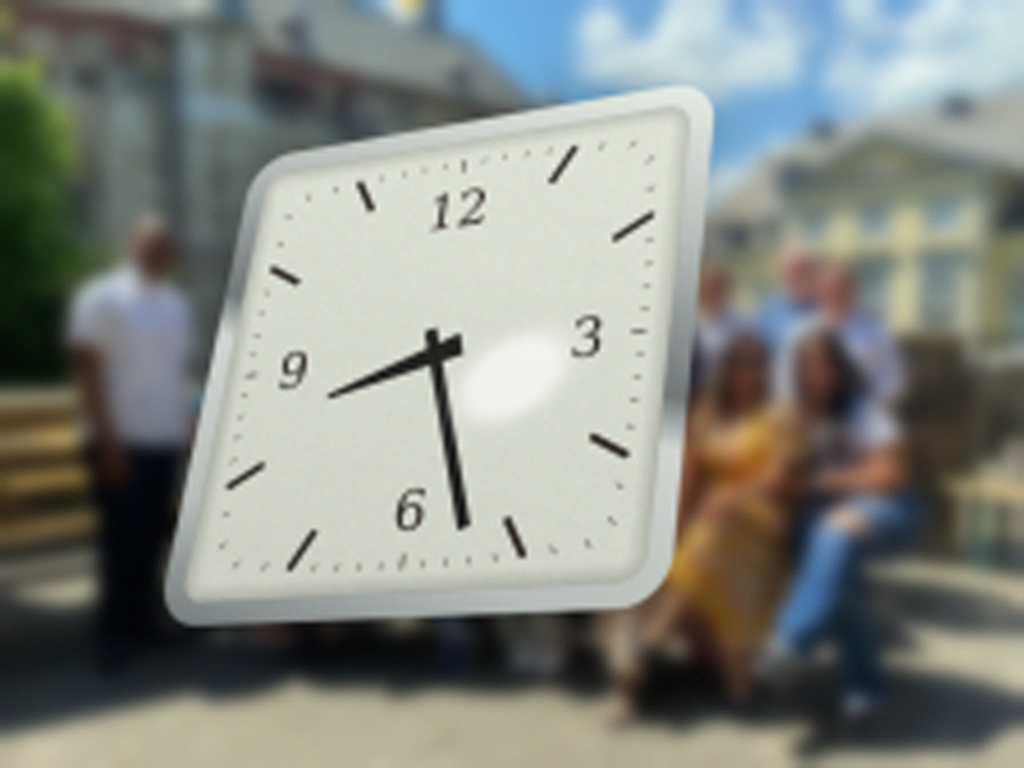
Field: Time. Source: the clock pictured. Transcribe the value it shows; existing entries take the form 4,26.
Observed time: 8,27
